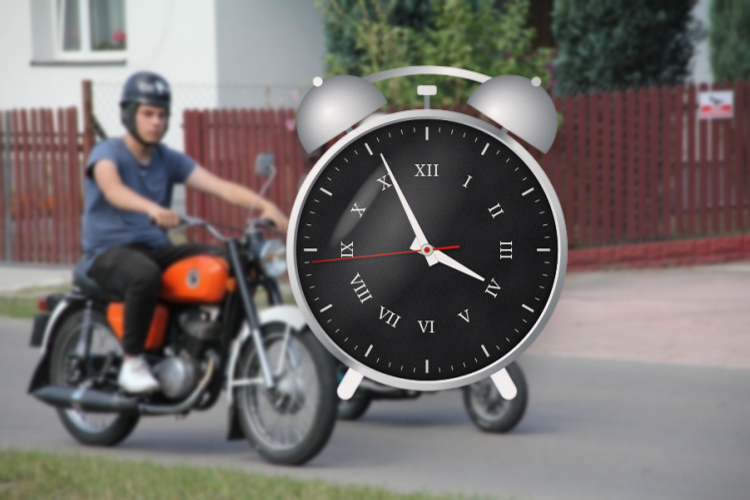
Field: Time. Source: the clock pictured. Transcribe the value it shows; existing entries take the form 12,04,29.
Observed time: 3,55,44
